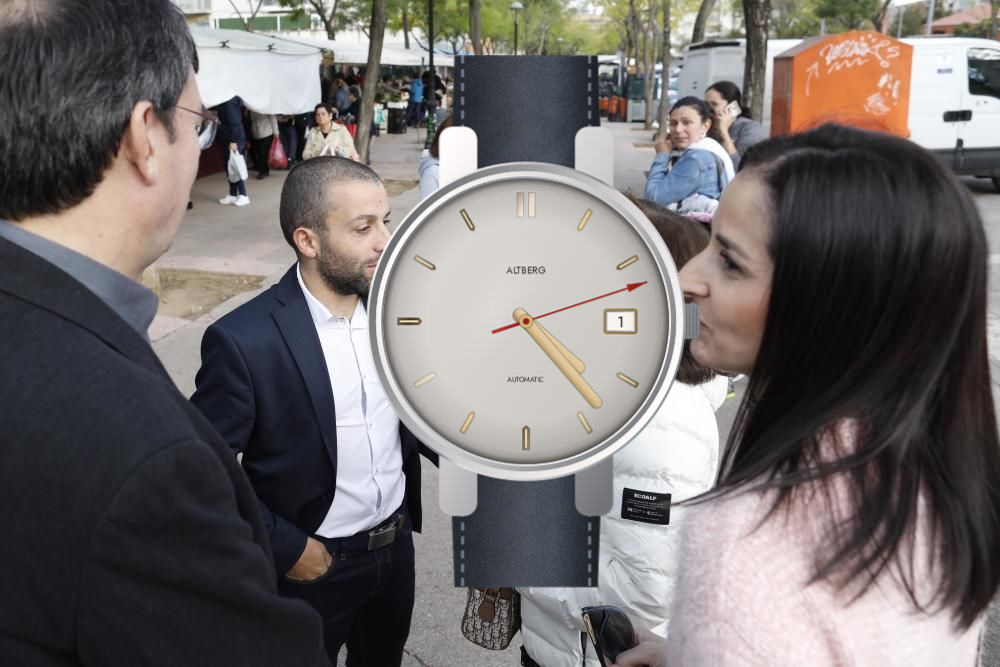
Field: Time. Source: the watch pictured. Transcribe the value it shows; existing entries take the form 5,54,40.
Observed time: 4,23,12
